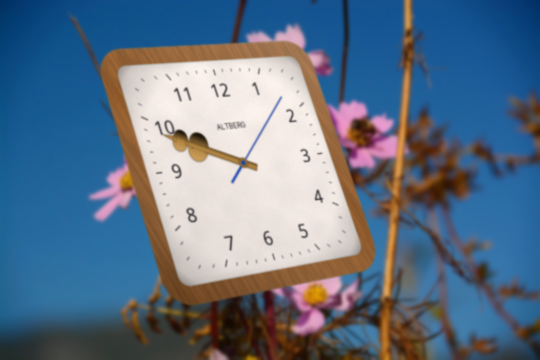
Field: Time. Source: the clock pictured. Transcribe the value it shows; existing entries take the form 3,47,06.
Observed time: 9,49,08
